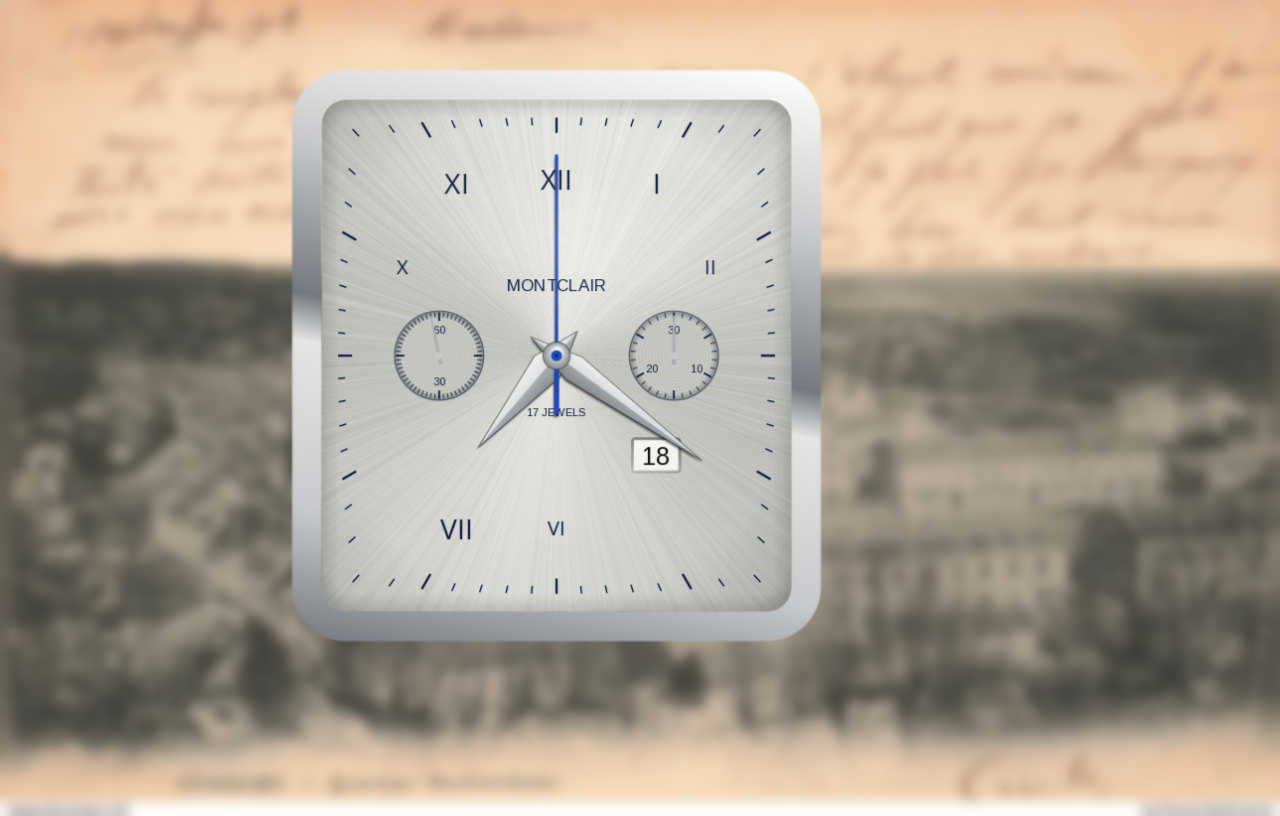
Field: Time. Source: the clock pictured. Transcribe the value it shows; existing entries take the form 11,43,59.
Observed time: 7,20,58
